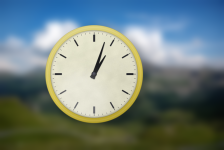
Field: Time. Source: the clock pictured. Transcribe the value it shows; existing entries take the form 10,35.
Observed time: 1,03
